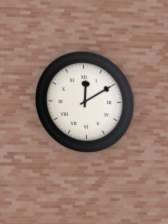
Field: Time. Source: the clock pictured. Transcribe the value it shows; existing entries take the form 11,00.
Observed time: 12,10
